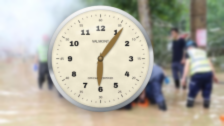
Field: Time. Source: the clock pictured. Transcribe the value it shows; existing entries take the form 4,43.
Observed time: 6,06
